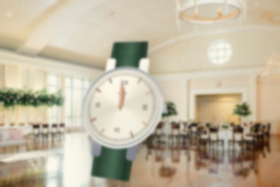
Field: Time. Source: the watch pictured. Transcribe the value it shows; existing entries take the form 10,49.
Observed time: 11,59
